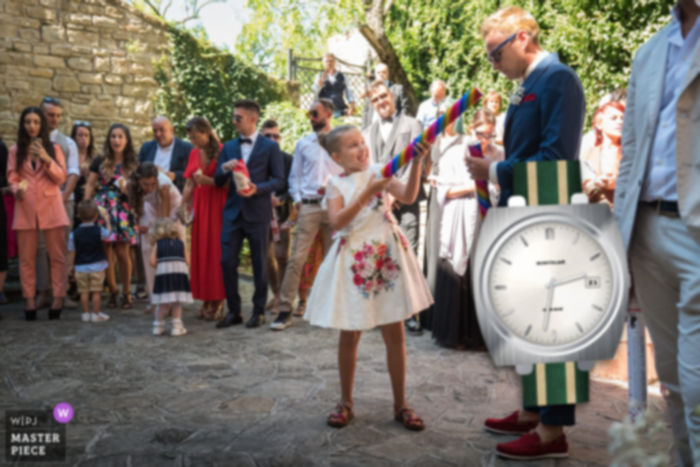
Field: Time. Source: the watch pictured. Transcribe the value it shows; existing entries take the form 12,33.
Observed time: 2,32
